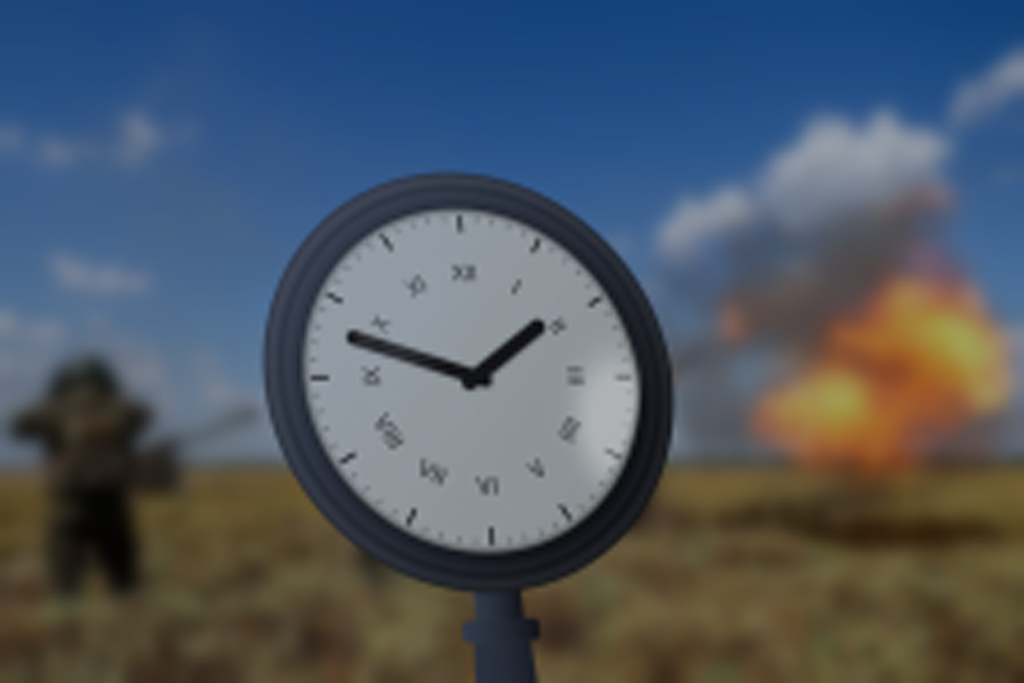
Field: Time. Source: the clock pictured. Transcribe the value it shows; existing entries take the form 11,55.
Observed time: 1,48
